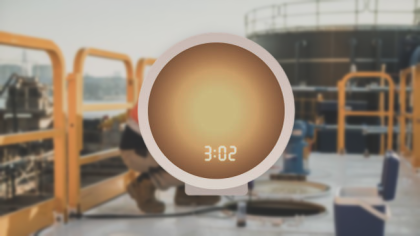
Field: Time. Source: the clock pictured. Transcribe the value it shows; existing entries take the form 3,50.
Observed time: 3,02
